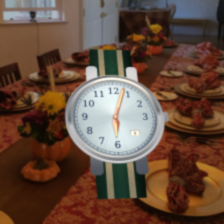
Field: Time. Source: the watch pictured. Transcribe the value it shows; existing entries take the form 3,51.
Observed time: 6,03
